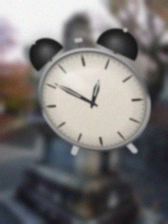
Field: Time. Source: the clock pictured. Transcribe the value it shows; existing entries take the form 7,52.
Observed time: 12,51
